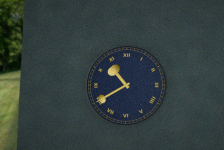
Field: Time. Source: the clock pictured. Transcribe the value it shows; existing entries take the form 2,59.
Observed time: 10,40
